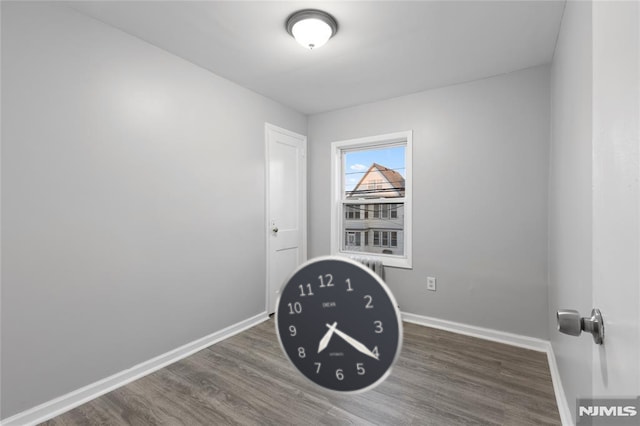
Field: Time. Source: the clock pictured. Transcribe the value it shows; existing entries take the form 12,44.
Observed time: 7,21
